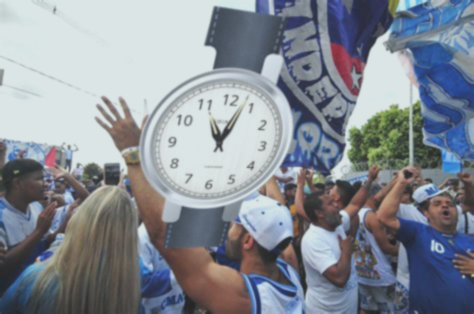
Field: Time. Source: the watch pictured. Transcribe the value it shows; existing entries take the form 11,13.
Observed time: 11,03
